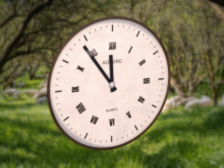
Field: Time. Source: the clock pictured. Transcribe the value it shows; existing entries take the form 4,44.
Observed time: 11,54
